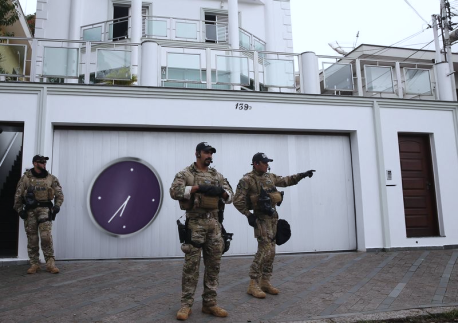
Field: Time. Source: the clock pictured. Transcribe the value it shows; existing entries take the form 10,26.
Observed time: 6,36
